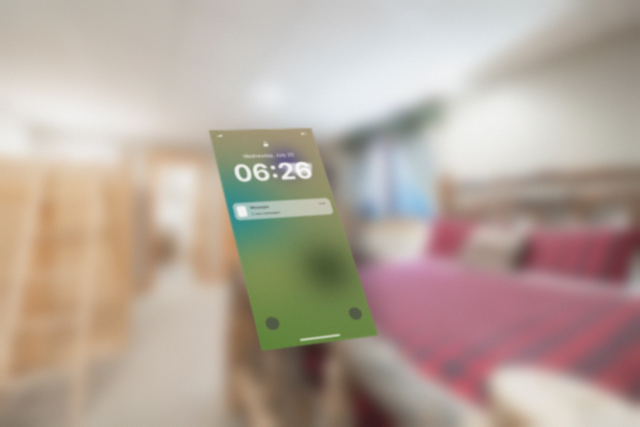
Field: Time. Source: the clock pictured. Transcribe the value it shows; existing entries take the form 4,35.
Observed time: 6,26
